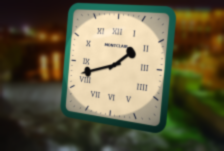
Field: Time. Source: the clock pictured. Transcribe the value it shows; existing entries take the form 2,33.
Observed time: 1,42
